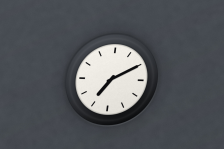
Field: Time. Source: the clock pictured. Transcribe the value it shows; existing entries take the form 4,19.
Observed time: 7,10
